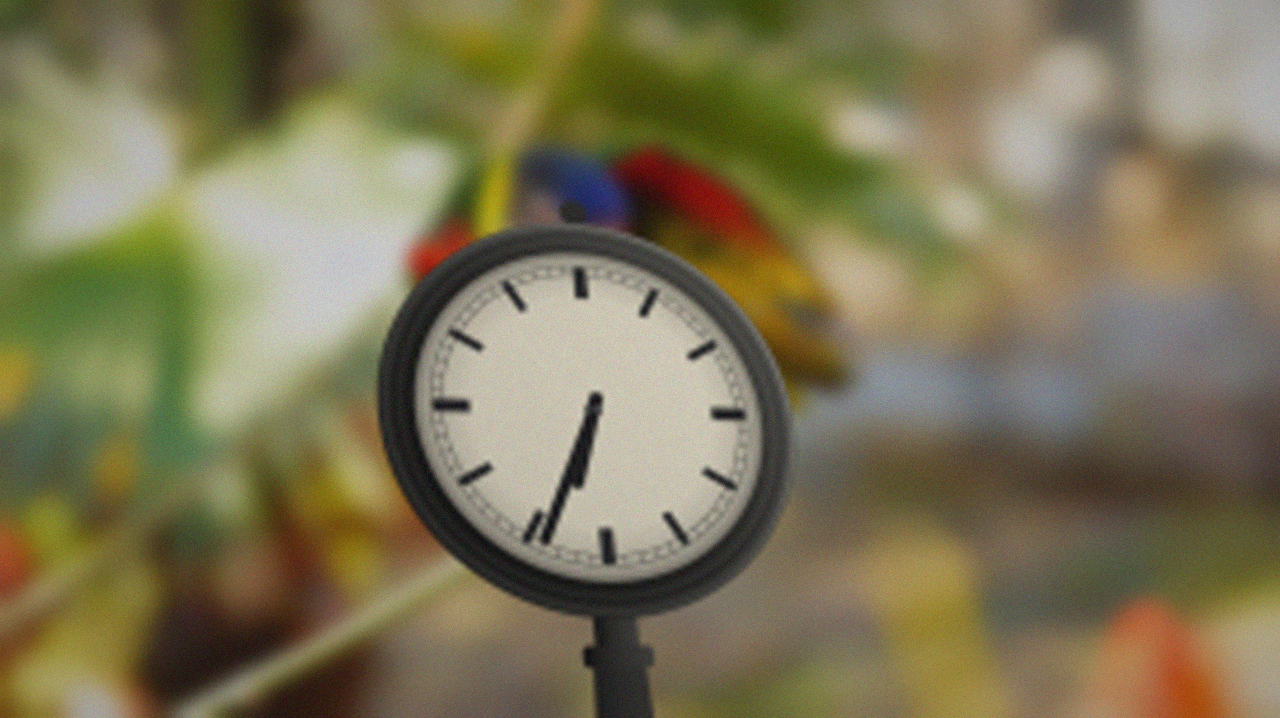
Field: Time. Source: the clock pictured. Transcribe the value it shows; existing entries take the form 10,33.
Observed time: 6,34
